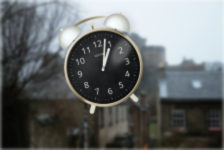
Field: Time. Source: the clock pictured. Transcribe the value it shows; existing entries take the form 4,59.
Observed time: 1,03
